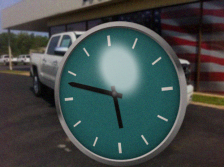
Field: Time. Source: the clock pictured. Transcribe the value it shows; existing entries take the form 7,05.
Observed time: 5,48
